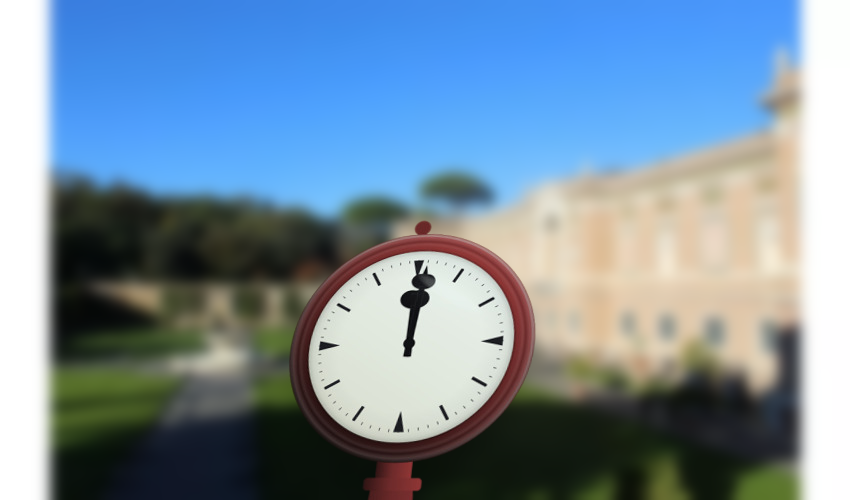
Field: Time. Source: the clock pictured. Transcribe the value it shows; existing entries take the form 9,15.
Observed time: 12,01
